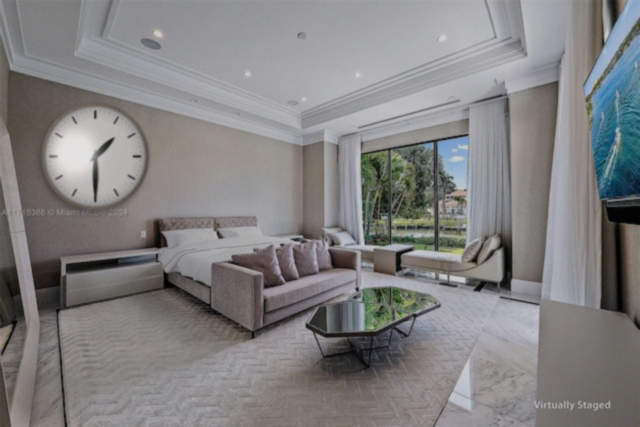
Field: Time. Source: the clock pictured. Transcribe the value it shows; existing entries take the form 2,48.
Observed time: 1,30
